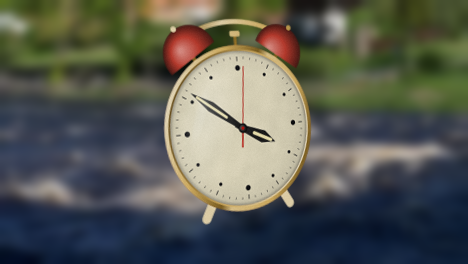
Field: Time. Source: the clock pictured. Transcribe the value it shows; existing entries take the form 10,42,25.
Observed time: 3,51,01
